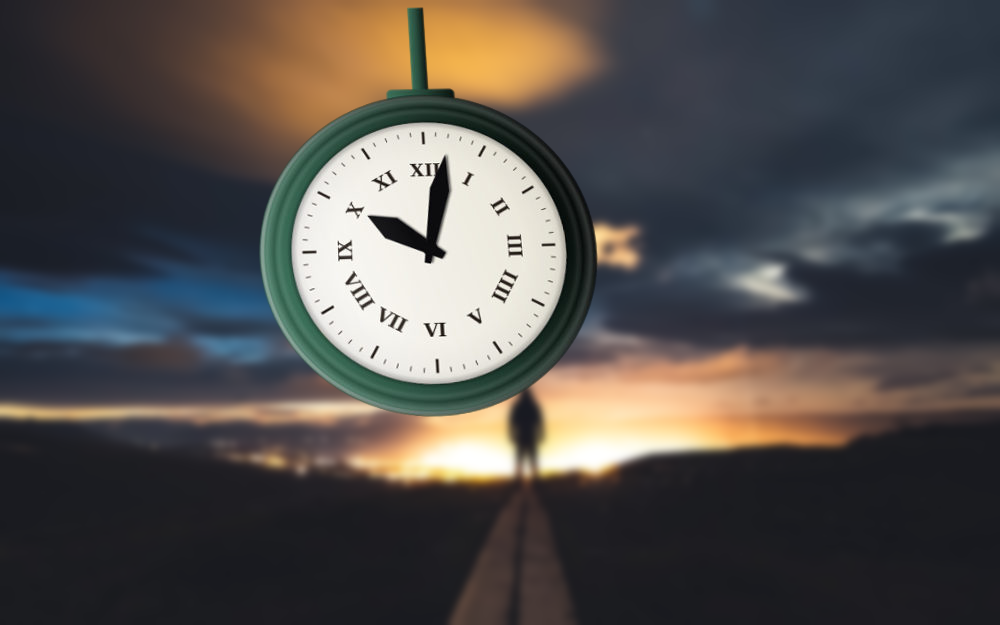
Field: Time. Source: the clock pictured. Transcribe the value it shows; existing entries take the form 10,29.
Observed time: 10,02
